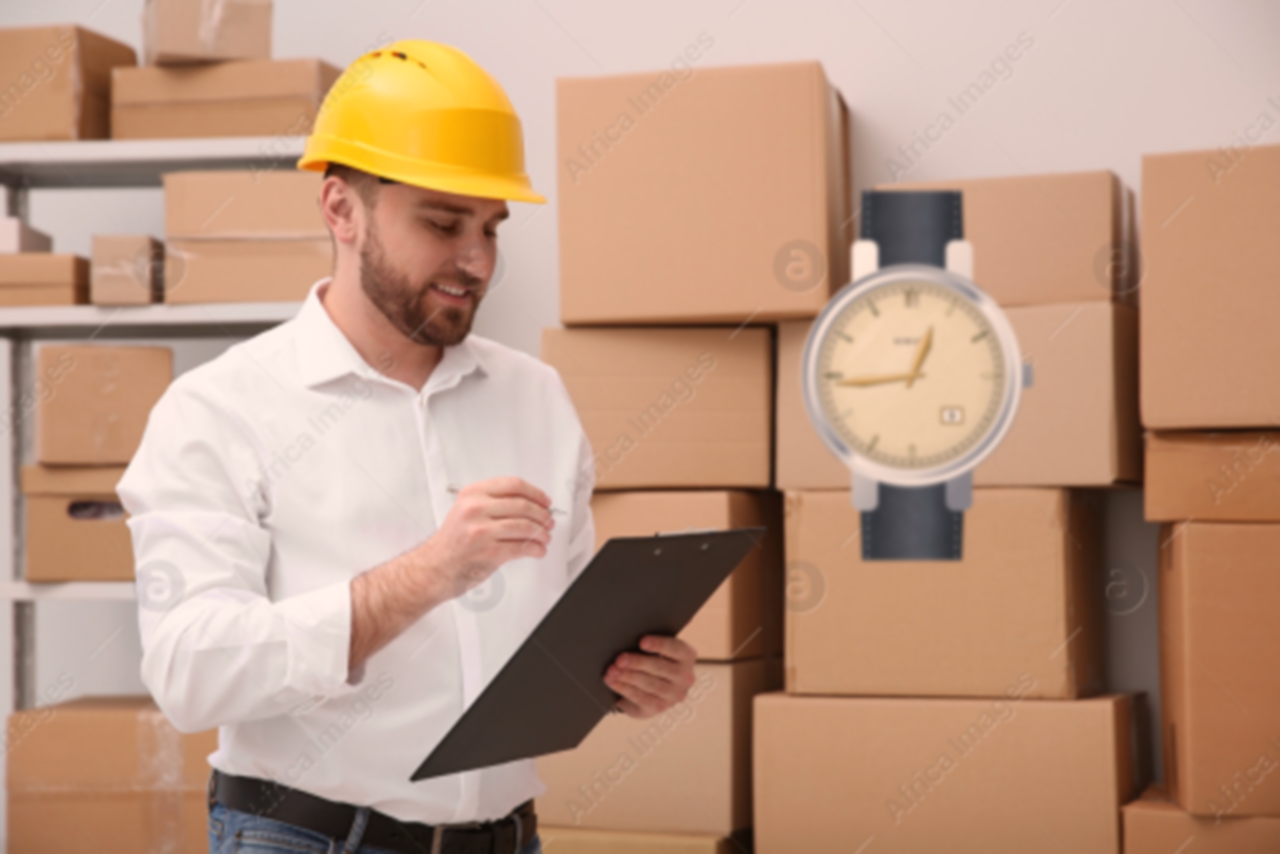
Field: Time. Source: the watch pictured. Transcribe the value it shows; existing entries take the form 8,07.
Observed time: 12,44
